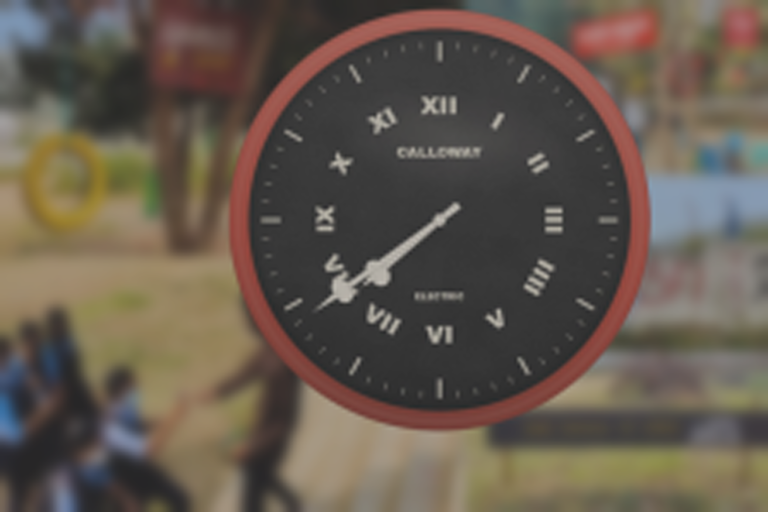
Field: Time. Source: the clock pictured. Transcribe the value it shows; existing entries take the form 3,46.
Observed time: 7,39
